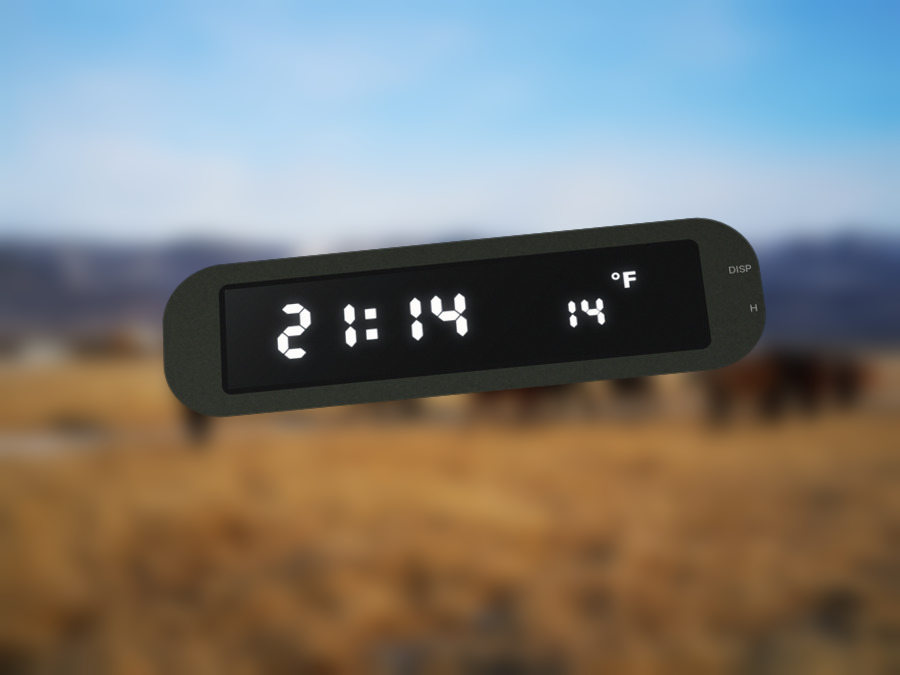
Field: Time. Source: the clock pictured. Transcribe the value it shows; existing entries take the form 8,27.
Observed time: 21,14
